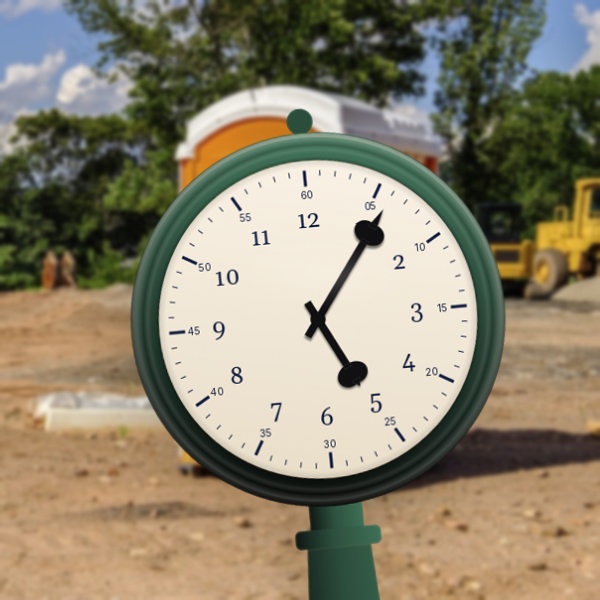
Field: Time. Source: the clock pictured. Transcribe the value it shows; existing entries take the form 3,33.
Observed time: 5,06
